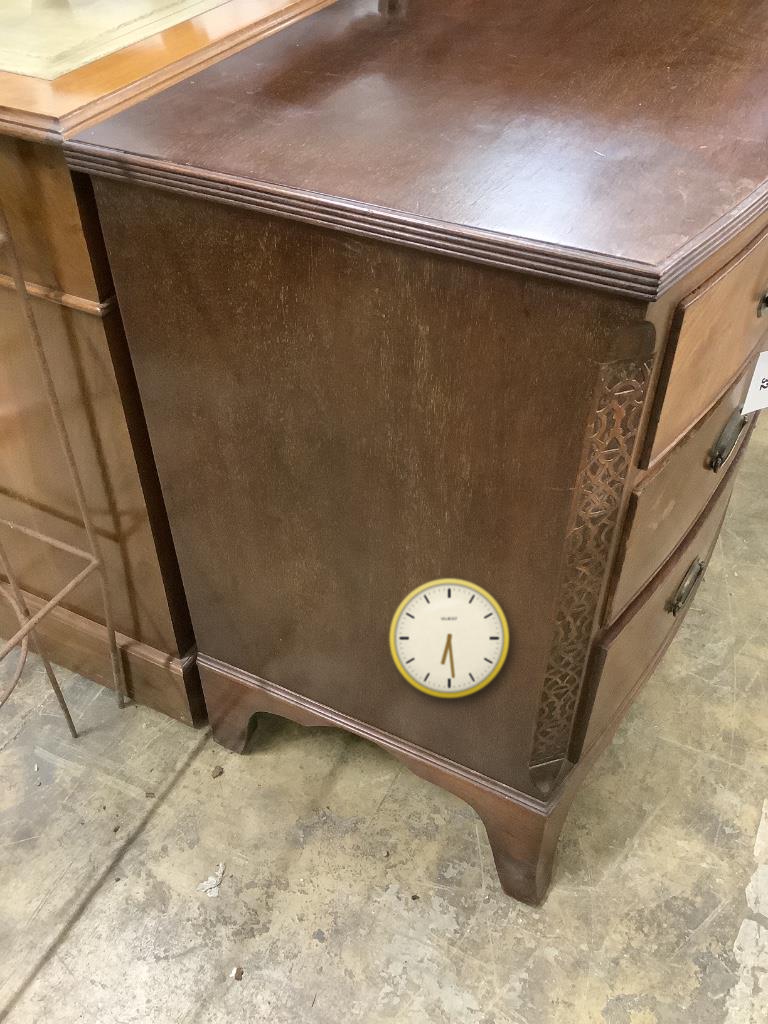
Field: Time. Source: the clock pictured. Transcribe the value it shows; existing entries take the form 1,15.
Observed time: 6,29
